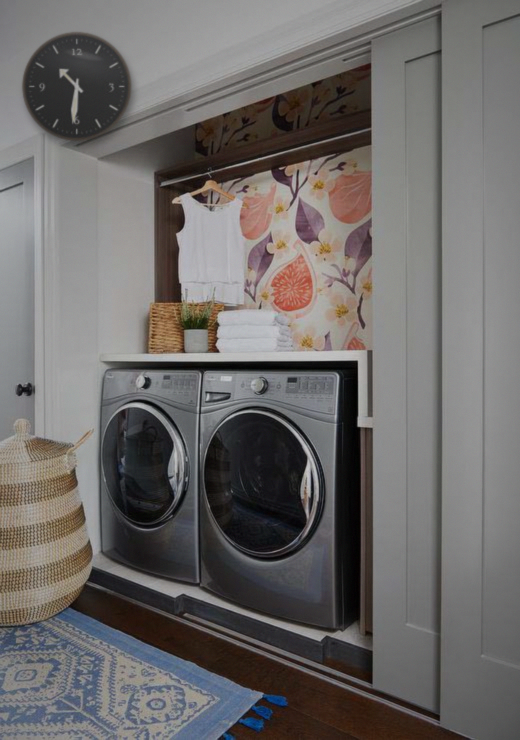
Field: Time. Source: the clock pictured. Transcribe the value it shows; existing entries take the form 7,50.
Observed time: 10,31
